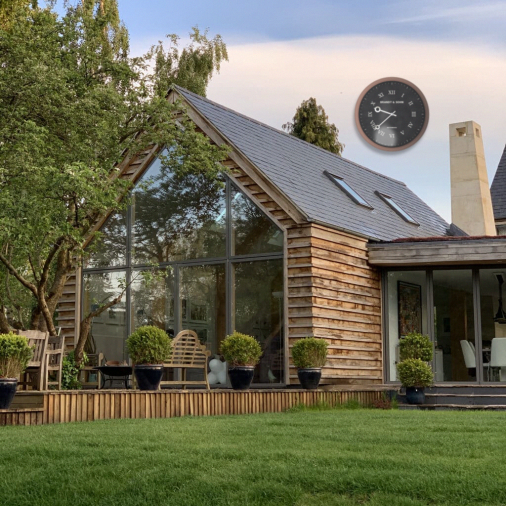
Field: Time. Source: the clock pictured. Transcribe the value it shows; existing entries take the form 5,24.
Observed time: 9,38
